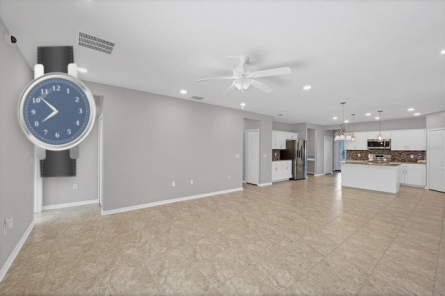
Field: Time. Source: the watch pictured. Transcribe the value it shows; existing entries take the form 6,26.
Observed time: 7,52
